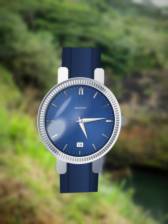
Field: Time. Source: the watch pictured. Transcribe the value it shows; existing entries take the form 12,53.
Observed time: 5,14
